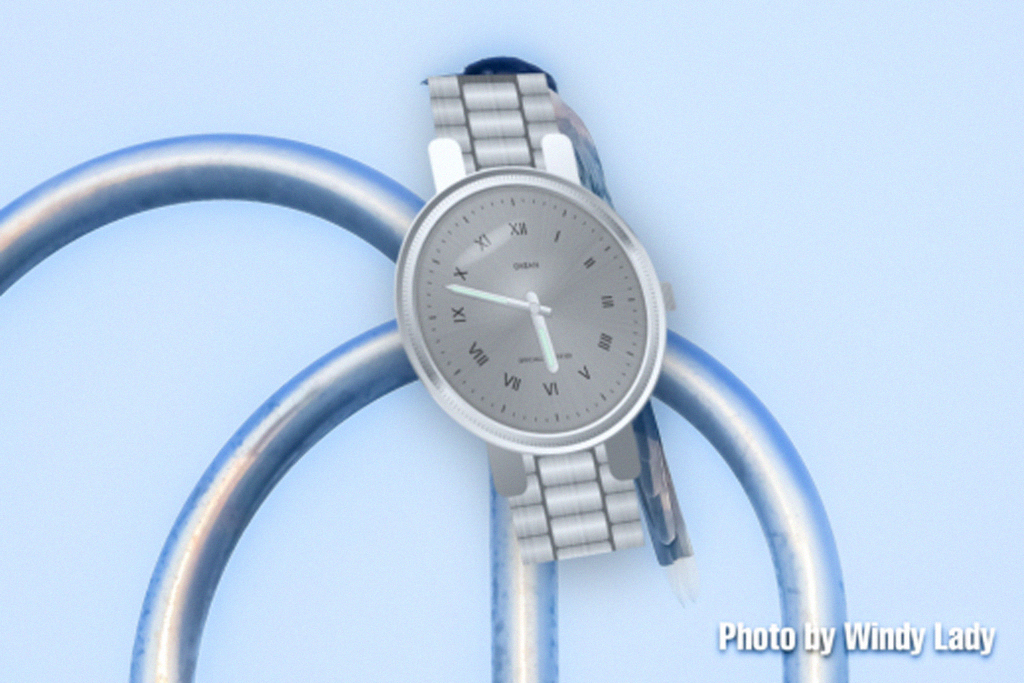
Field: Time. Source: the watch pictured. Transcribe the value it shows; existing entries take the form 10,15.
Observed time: 5,48
